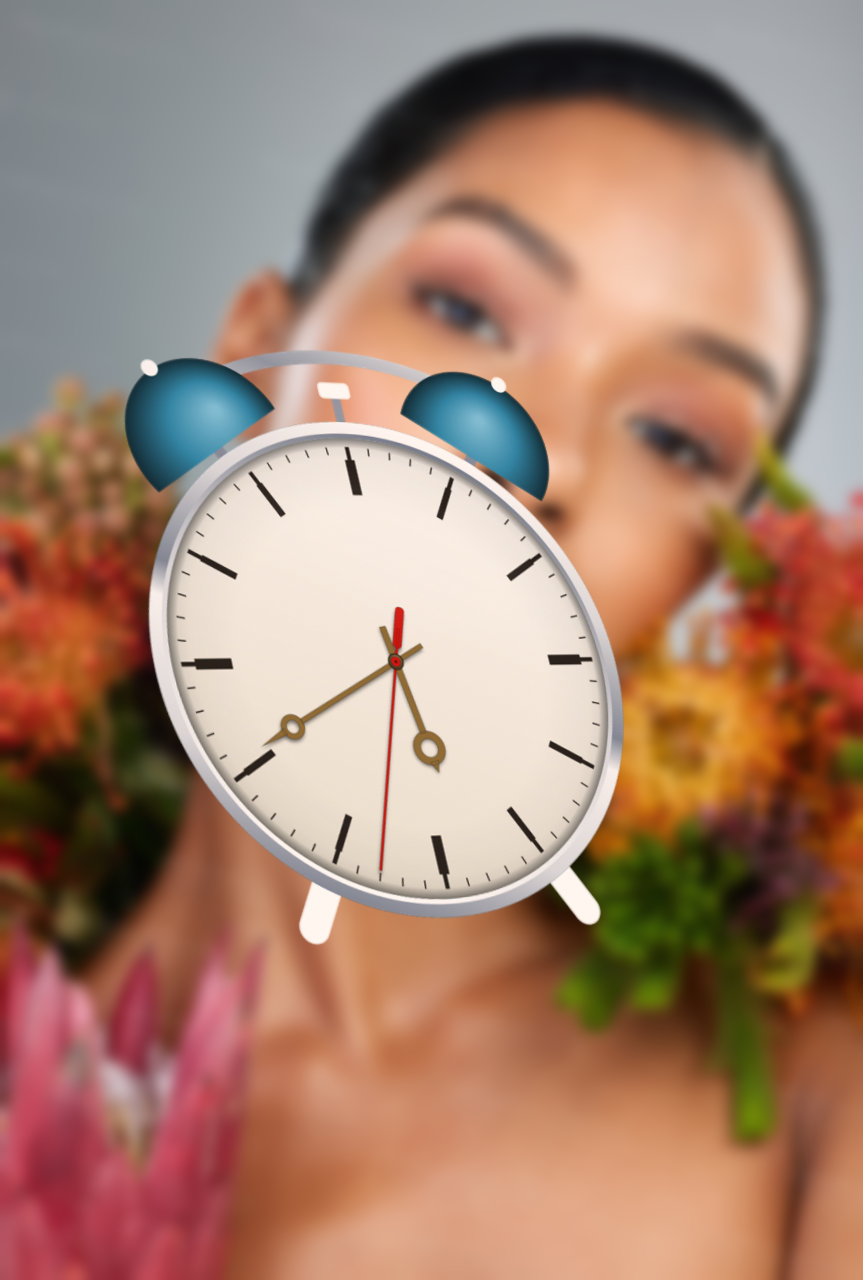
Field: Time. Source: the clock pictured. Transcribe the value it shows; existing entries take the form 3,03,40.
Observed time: 5,40,33
